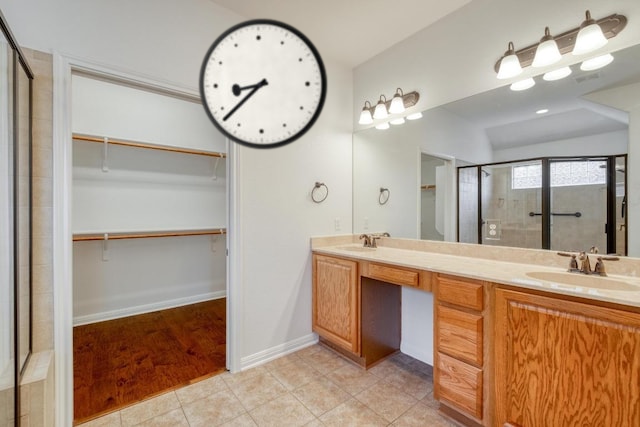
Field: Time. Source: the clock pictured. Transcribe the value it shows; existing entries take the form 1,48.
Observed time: 8,38
